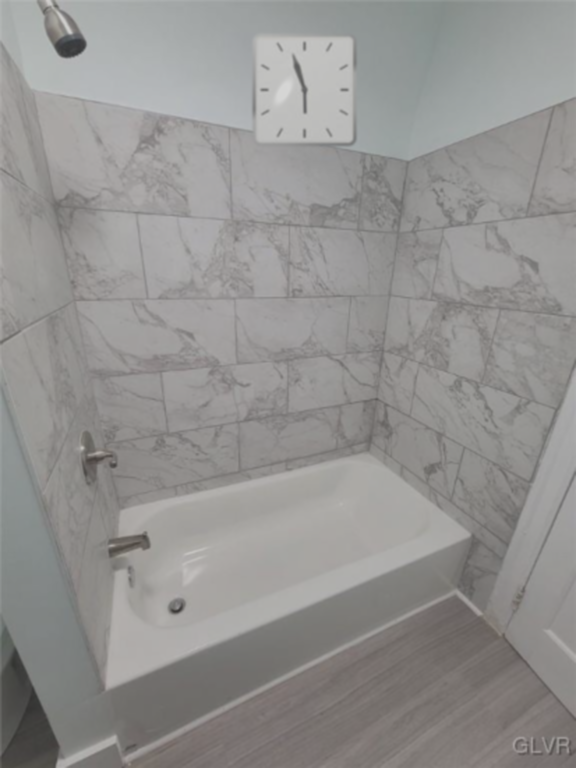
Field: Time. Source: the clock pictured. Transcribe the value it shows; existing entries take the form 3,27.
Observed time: 5,57
